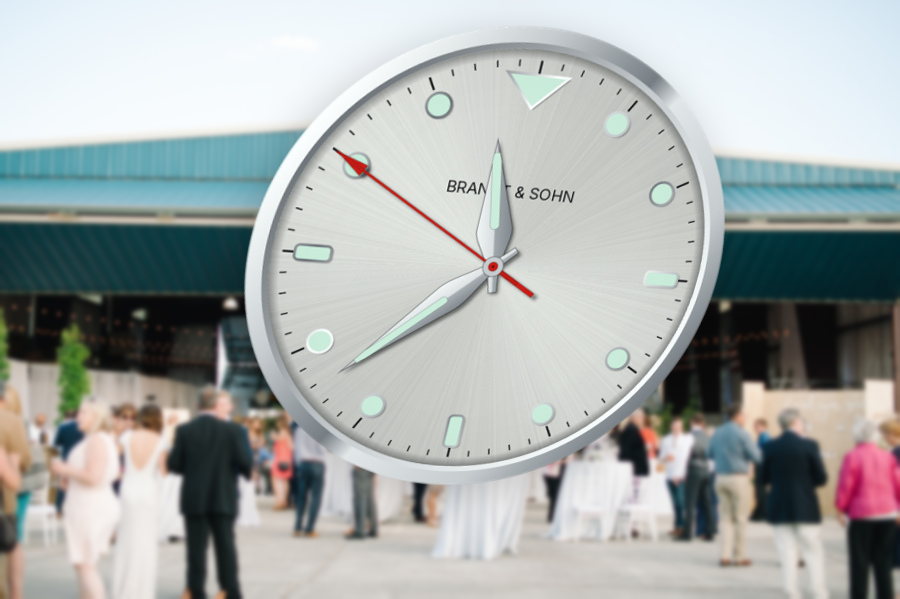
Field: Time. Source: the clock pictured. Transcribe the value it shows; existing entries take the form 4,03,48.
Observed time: 11,37,50
